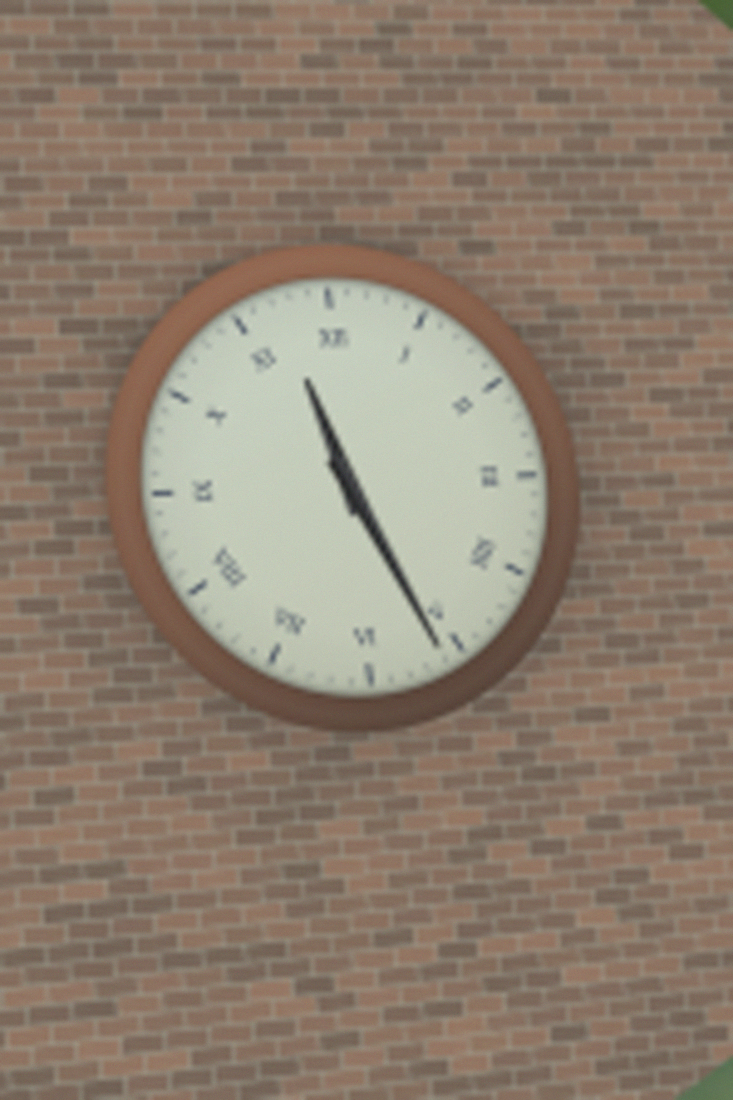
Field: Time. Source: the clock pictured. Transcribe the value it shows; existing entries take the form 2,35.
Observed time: 11,26
